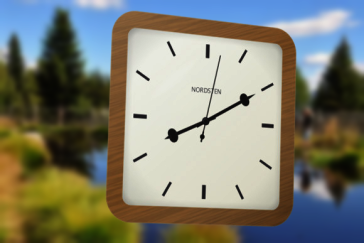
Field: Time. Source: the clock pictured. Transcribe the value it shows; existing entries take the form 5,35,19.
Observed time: 8,10,02
